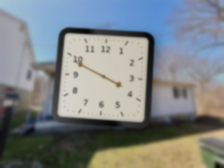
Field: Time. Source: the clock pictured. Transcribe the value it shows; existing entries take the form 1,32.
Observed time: 3,49
